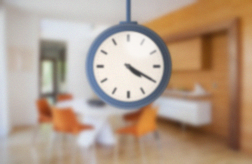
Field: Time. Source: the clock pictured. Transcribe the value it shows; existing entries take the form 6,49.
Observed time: 4,20
